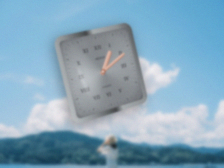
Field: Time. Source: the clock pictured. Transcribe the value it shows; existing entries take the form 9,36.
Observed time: 1,11
